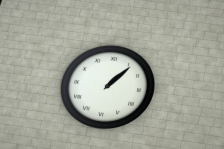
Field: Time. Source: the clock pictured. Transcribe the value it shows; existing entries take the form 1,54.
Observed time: 1,06
